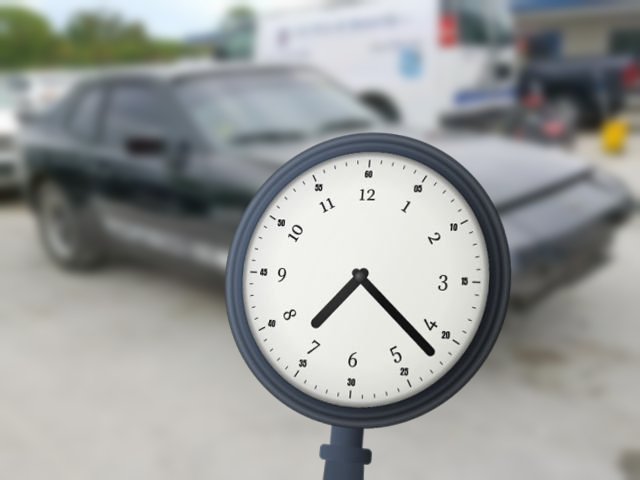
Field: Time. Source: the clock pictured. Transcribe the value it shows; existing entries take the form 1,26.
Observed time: 7,22
